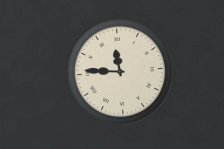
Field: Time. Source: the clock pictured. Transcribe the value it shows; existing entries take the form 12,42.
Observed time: 11,46
